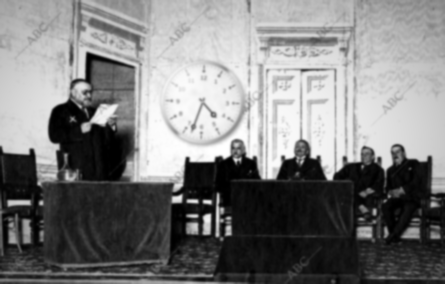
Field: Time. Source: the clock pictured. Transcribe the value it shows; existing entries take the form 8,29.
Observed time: 4,33
